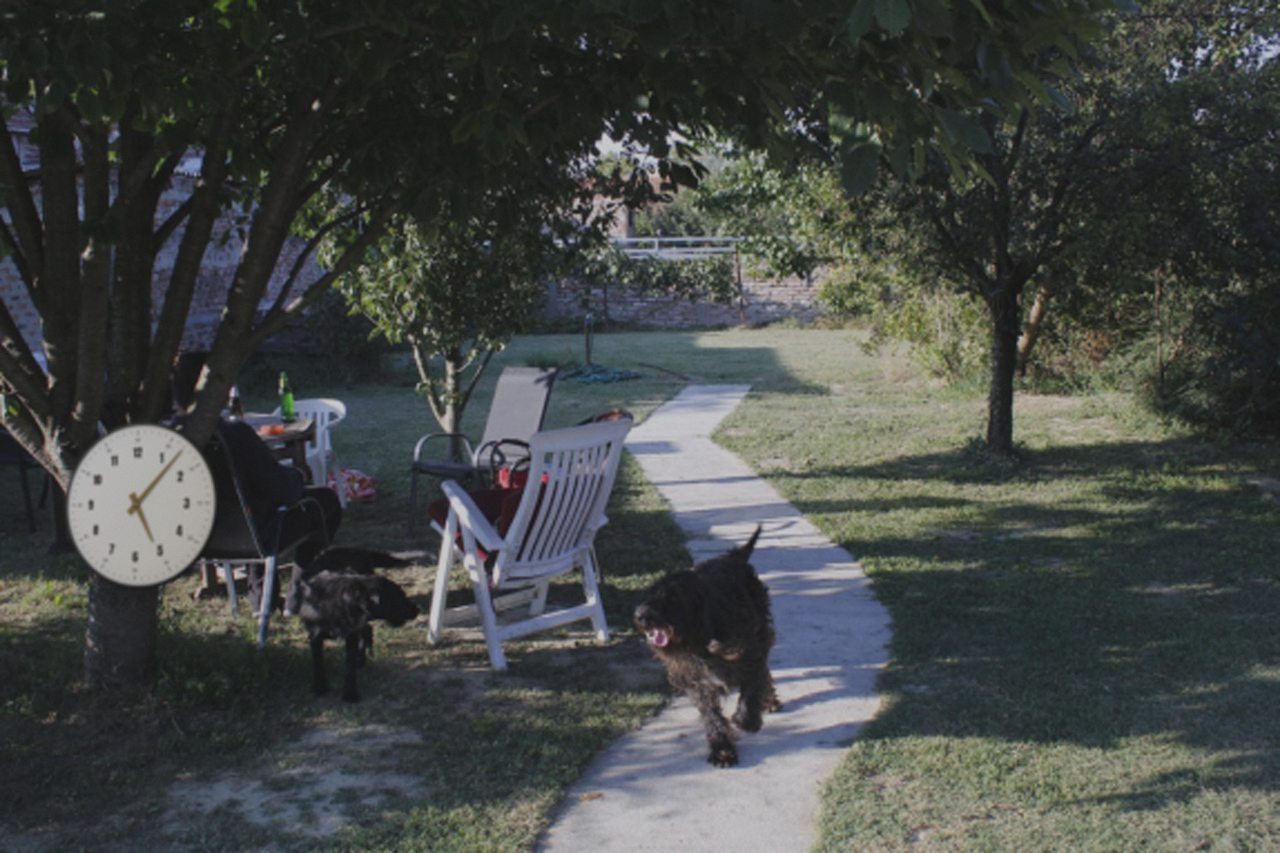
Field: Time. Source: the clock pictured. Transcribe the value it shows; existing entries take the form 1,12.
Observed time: 5,07
